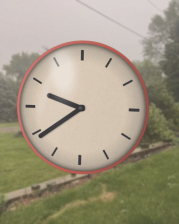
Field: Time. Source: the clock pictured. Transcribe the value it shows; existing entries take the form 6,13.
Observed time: 9,39
